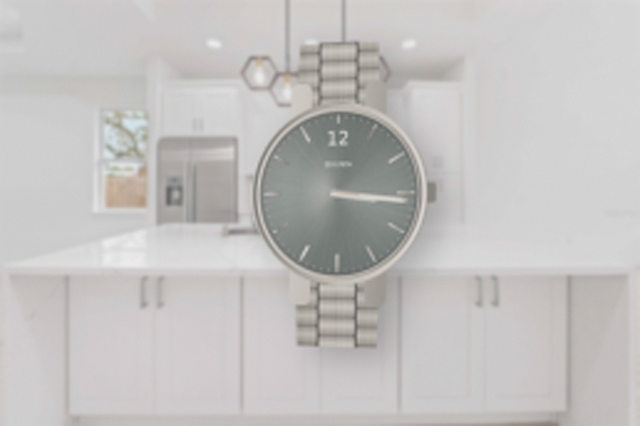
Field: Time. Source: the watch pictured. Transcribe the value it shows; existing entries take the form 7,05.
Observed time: 3,16
